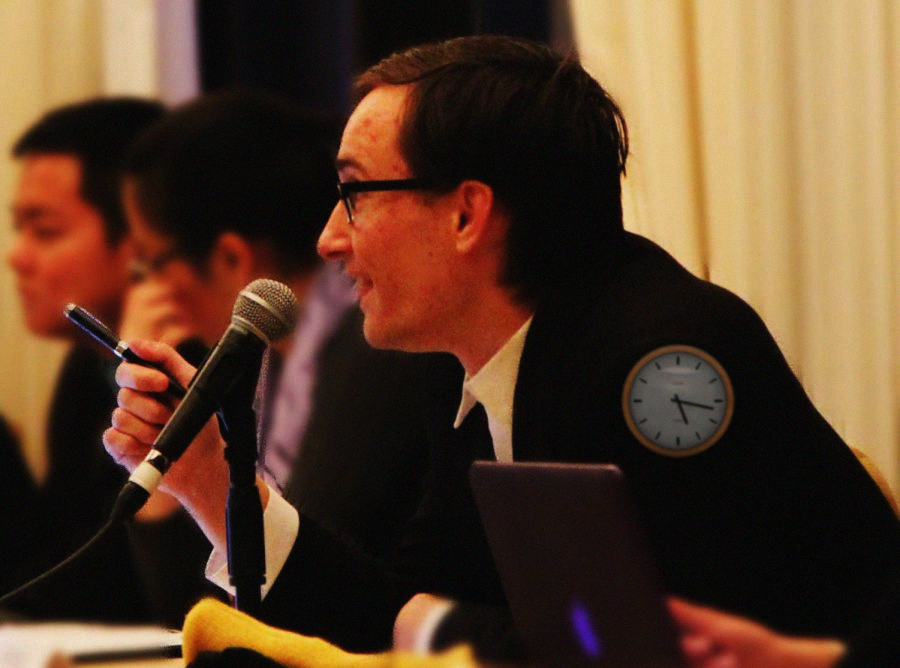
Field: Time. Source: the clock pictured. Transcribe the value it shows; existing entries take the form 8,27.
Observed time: 5,17
